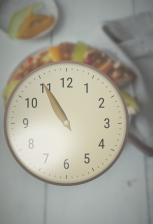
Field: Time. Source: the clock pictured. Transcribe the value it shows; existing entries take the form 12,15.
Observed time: 10,55
